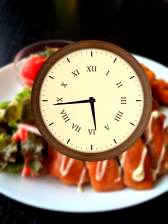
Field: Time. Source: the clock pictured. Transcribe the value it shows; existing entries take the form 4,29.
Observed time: 5,44
